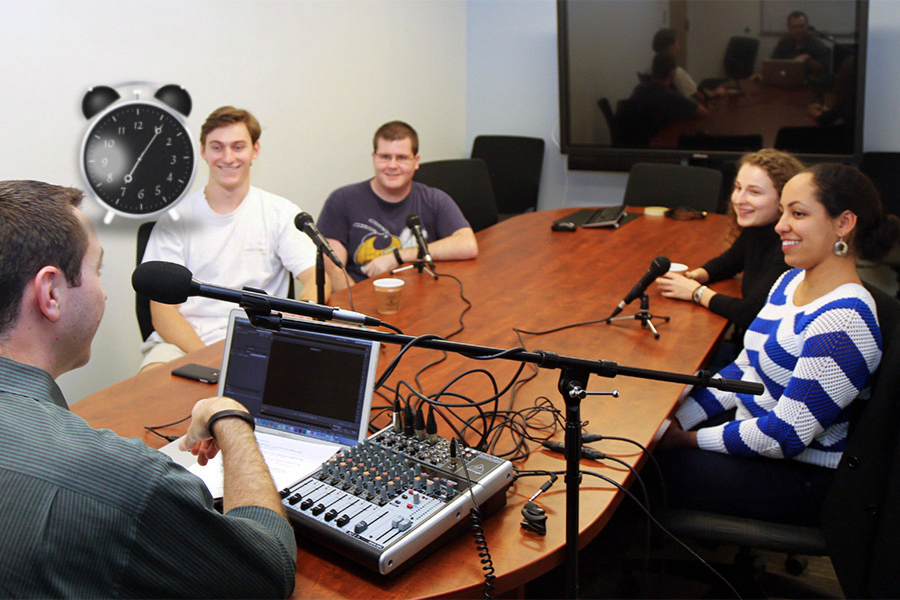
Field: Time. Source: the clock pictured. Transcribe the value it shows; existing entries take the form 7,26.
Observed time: 7,06
